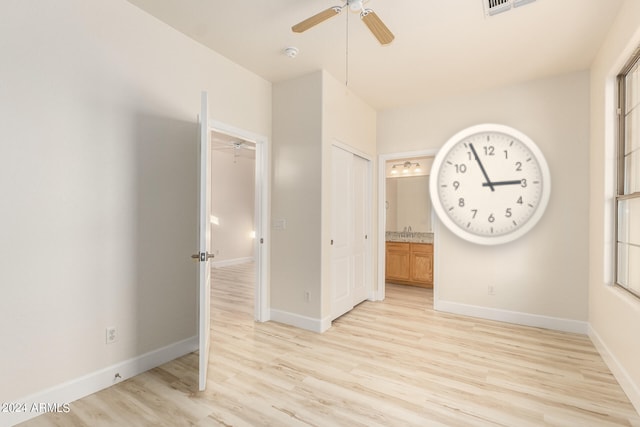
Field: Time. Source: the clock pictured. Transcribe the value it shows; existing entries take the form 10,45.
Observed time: 2,56
